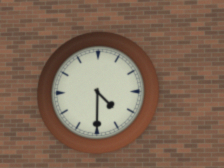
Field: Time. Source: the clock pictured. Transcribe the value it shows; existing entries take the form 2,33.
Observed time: 4,30
